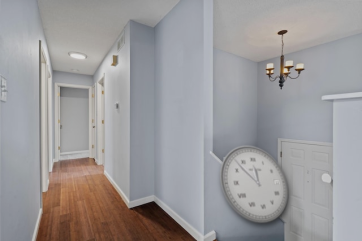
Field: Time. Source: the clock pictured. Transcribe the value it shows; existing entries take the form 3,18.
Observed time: 11,53
